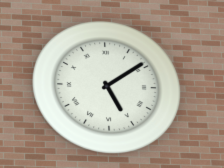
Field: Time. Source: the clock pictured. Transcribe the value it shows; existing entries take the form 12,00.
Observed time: 5,09
